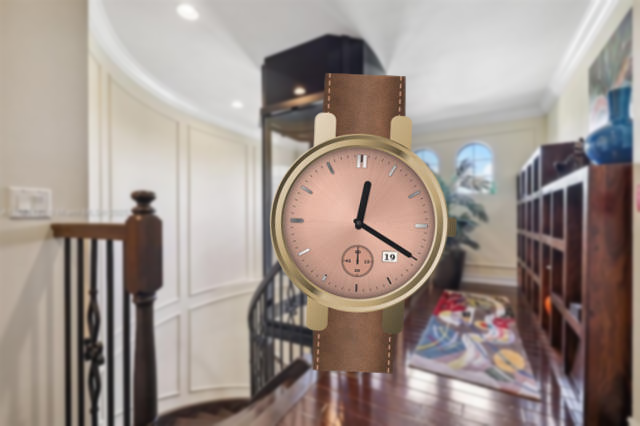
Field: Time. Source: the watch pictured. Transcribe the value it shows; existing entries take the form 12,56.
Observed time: 12,20
